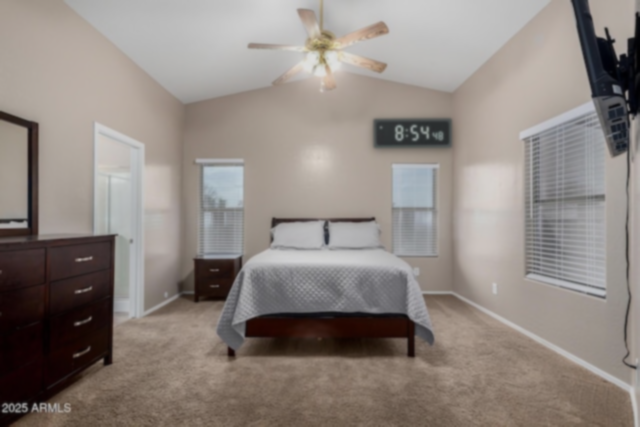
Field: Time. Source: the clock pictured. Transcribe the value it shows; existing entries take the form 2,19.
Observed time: 8,54
